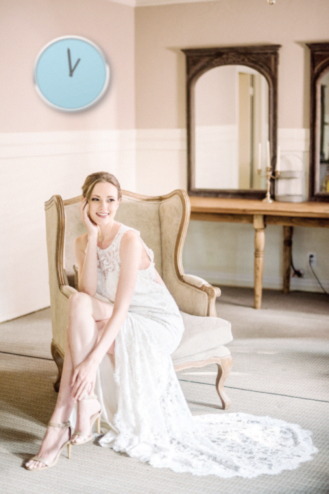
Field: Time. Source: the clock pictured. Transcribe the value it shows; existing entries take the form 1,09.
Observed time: 12,59
